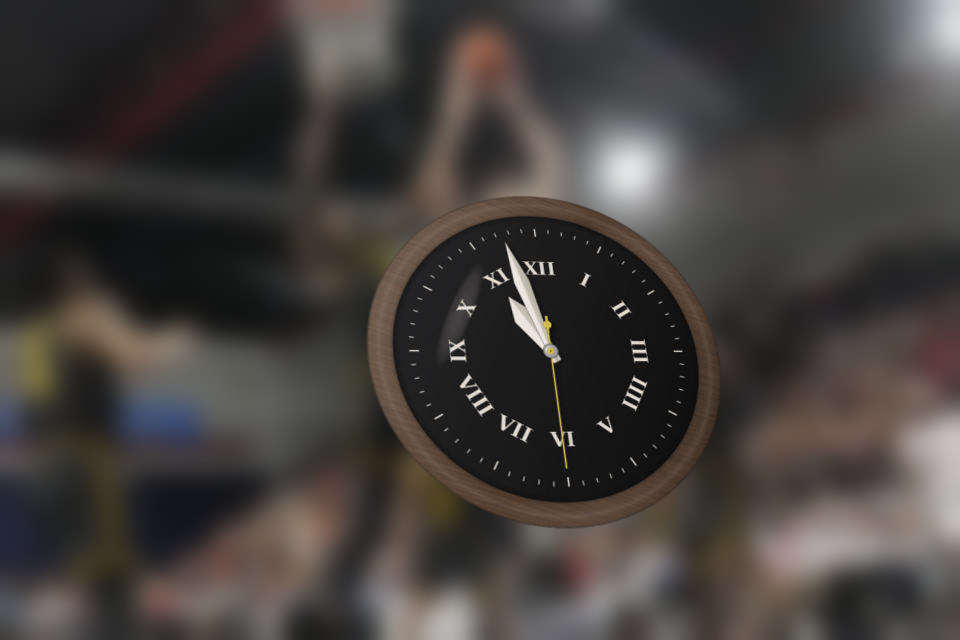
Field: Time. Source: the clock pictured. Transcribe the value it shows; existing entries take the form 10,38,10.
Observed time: 10,57,30
